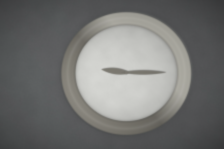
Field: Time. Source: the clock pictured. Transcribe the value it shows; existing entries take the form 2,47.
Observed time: 9,15
